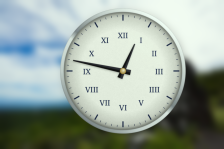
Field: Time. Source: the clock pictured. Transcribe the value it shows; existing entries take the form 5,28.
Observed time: 12,47
